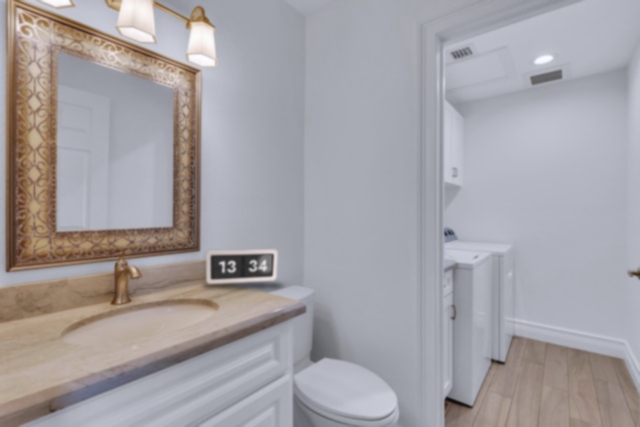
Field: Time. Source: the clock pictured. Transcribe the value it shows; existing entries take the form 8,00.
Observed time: 13,34
